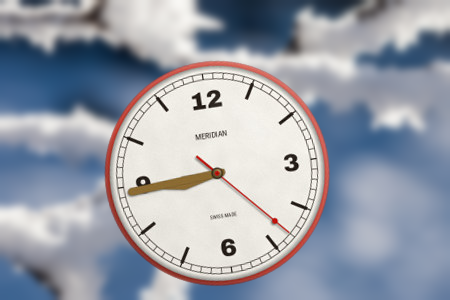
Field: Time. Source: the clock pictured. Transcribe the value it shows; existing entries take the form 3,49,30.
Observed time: 8,44,23
